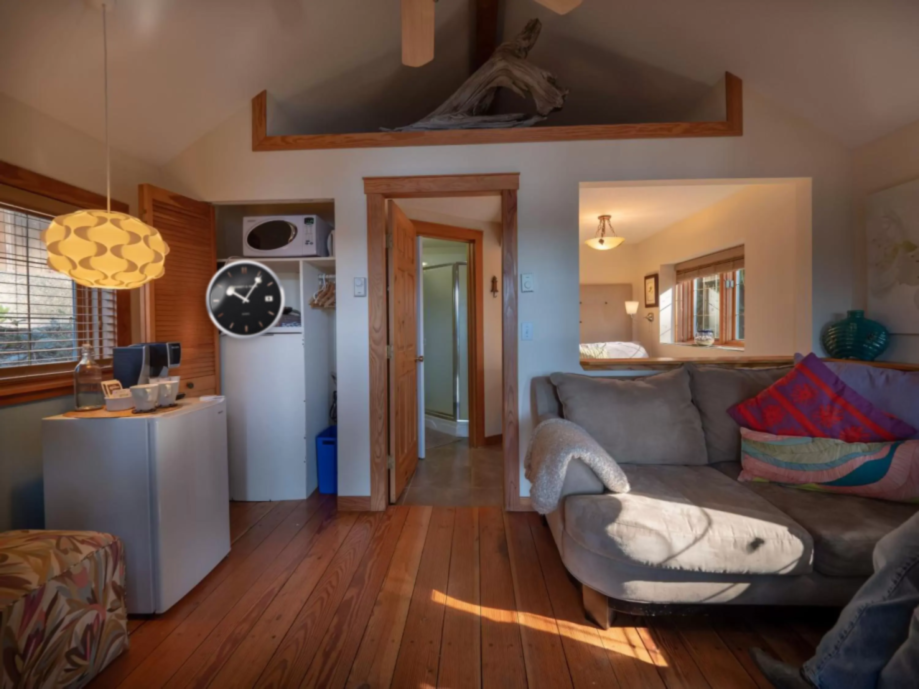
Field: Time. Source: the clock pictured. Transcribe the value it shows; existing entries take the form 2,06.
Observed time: 10,06
